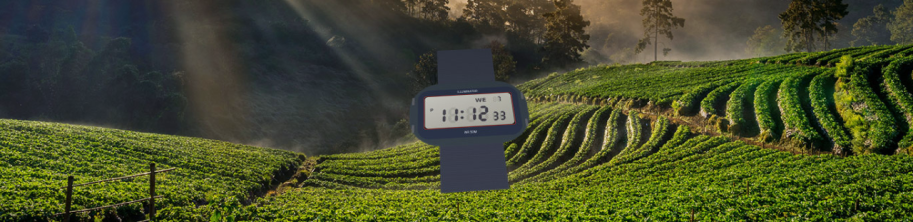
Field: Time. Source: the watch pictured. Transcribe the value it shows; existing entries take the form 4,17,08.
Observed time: 11,12,33
